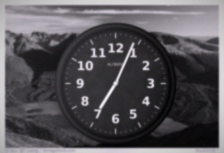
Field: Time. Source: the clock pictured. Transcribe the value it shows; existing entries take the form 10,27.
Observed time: 7,04
